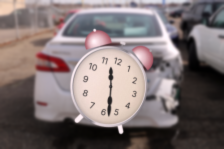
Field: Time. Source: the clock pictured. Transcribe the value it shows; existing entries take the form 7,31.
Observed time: 11,28
